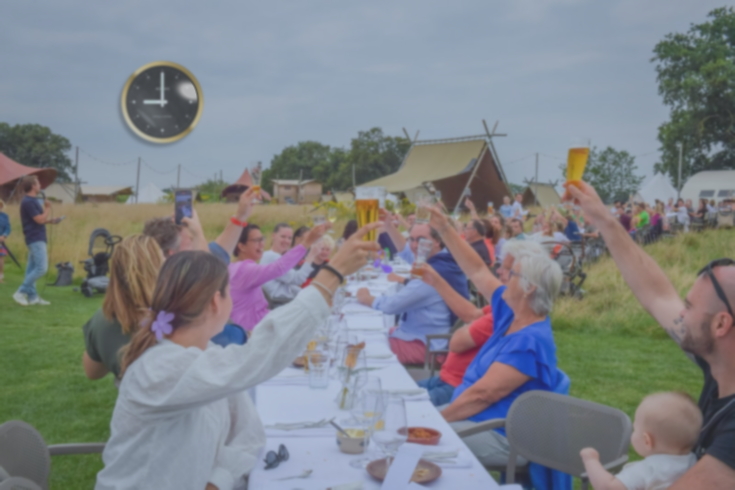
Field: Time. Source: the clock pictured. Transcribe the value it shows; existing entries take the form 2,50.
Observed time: 9,00
